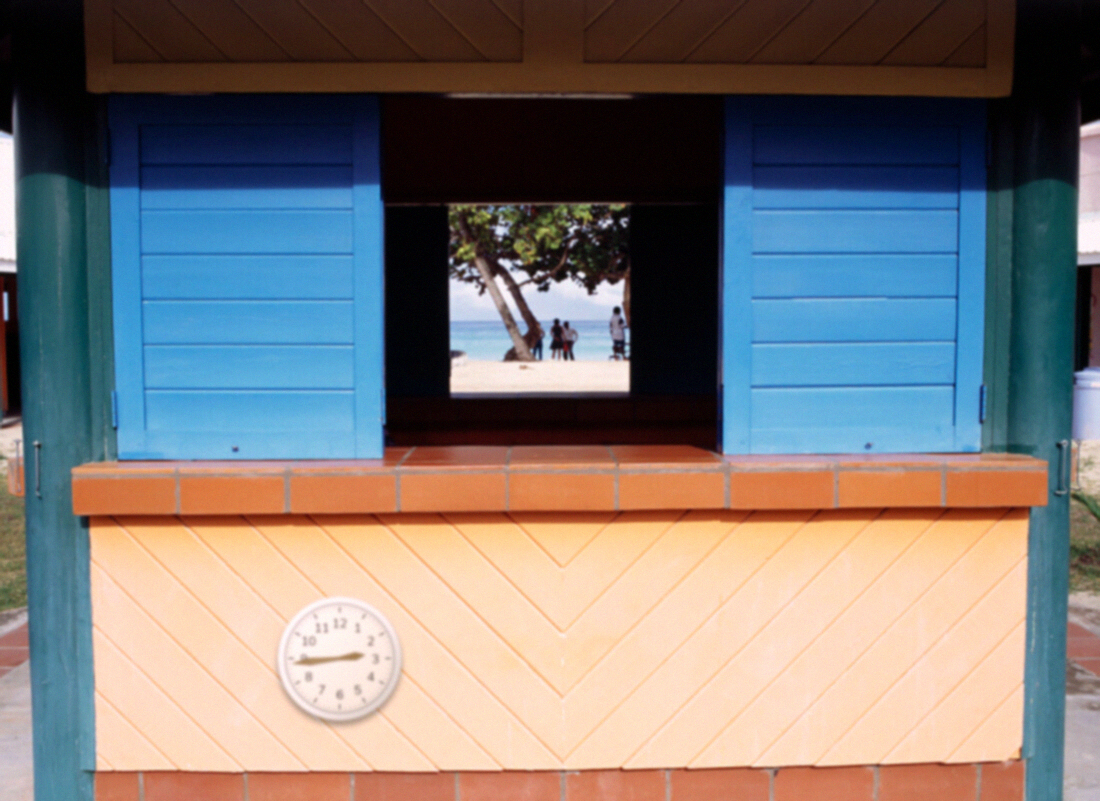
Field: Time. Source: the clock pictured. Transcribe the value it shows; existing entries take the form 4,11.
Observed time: 2,44
